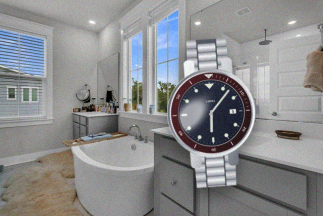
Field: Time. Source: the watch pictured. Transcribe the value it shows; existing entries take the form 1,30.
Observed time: 6,07
